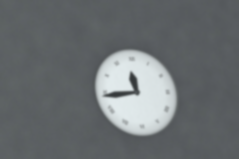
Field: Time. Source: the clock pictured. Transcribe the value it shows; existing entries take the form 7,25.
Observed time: 11,44
